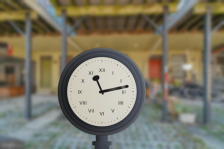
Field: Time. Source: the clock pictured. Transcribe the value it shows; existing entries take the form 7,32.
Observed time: 11,13
